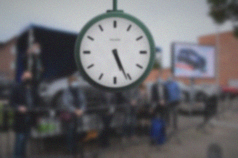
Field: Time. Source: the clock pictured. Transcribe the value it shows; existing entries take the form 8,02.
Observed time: 5,26
